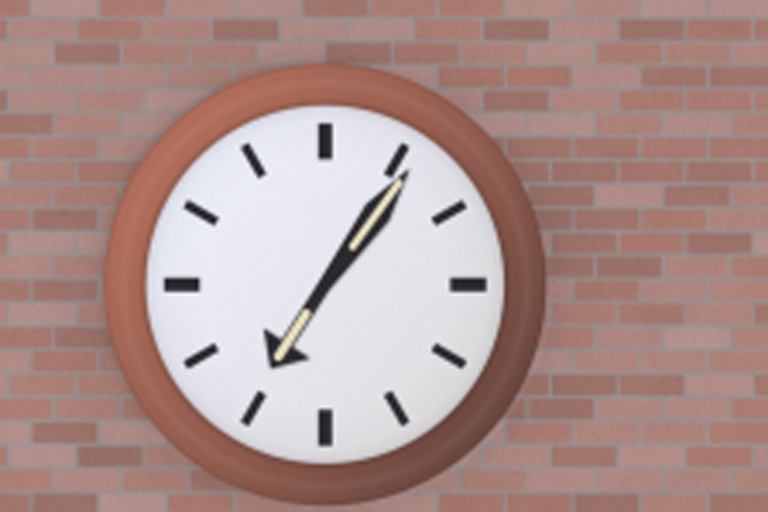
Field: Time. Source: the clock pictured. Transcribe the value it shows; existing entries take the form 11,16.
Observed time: 7,06
